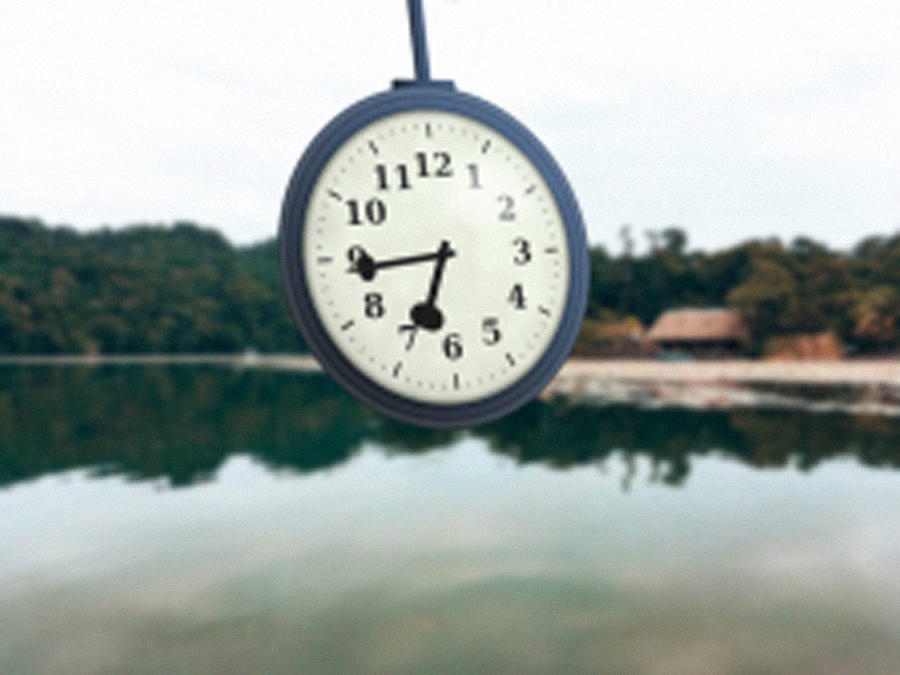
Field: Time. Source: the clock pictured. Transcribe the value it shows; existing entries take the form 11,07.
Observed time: 6,44
